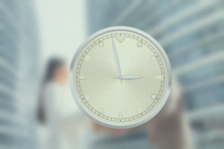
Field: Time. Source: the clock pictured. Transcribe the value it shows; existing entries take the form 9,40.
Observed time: 2,58
